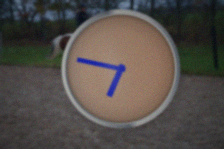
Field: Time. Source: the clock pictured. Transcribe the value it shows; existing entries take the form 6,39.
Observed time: 6,47
